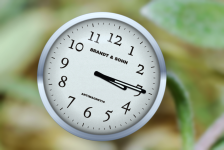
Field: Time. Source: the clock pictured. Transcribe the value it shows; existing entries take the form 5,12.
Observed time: 3,15
